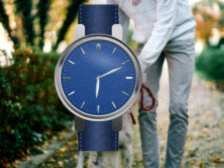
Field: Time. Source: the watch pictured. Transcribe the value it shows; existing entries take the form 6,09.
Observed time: 6,11
